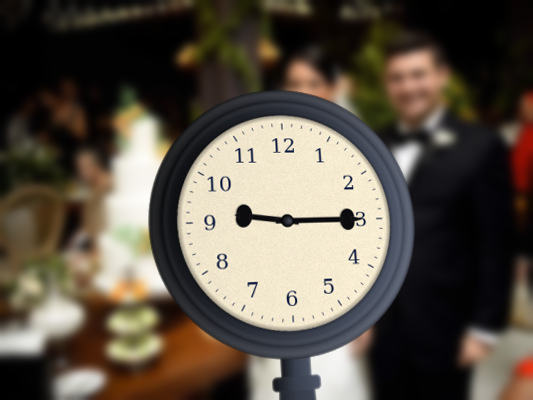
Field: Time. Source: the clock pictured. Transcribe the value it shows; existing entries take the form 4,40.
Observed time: 9,15
